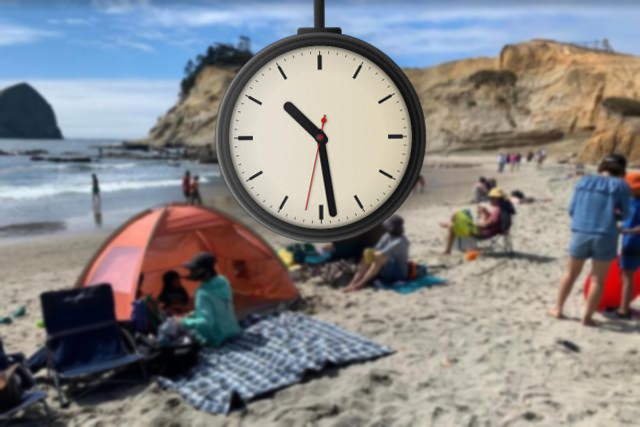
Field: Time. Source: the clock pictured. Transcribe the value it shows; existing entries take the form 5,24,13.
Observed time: 10,28,32
